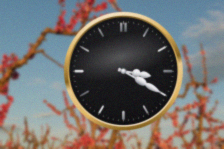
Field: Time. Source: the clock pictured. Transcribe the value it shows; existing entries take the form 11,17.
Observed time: 3,20
